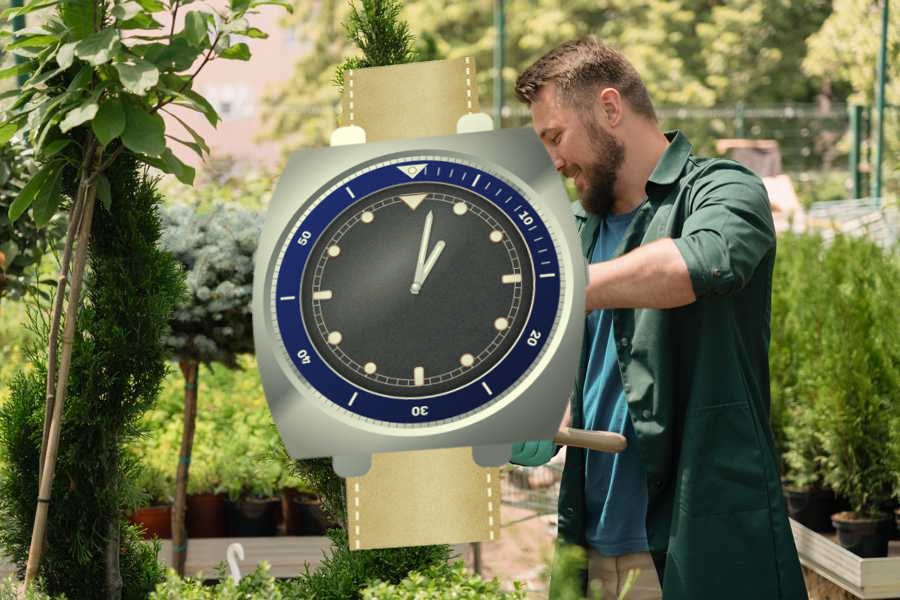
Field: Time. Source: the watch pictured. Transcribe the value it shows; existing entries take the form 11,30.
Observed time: 1,02
